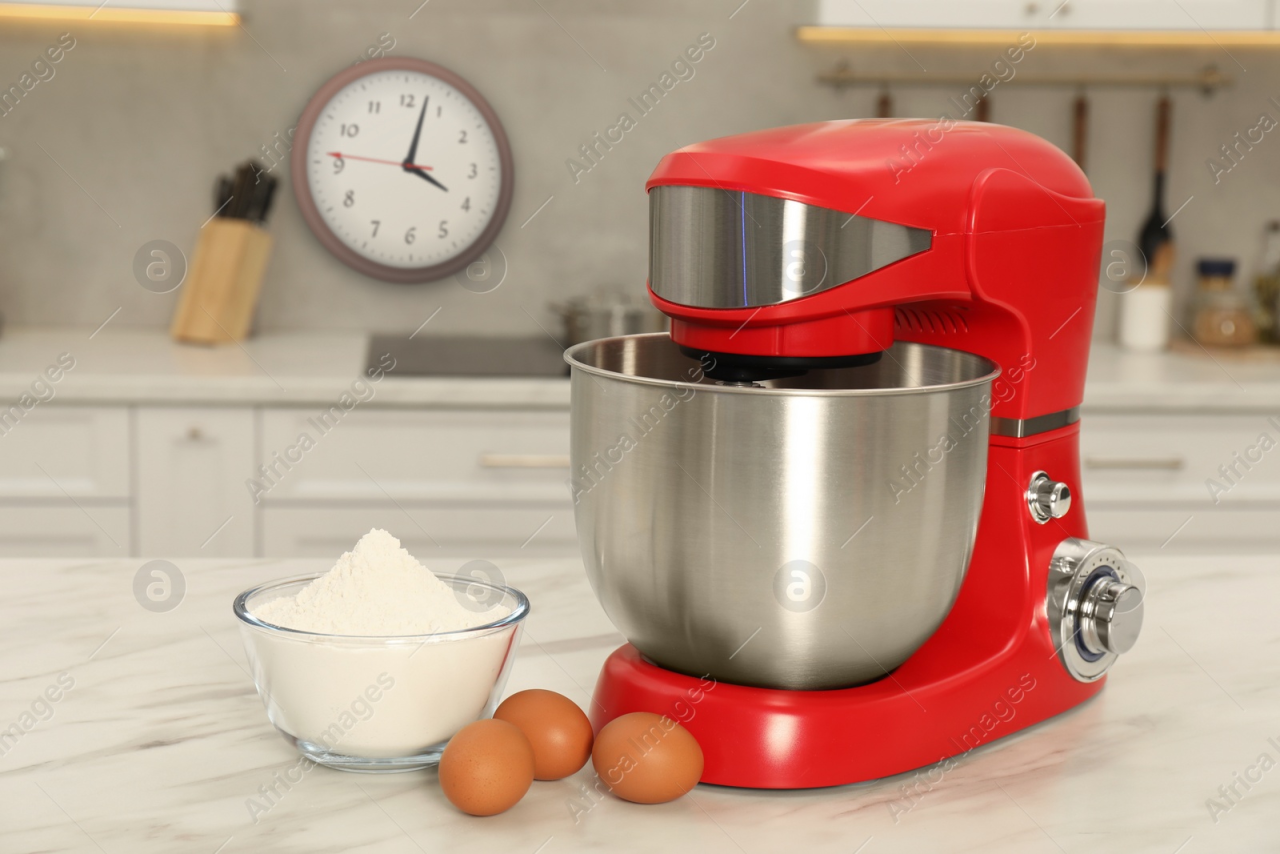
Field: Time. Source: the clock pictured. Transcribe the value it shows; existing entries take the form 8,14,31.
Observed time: 4,02,46
